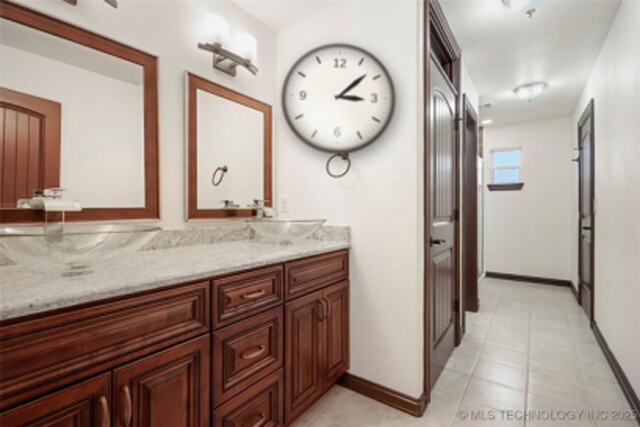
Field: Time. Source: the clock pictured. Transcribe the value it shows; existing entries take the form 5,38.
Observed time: 3,08
